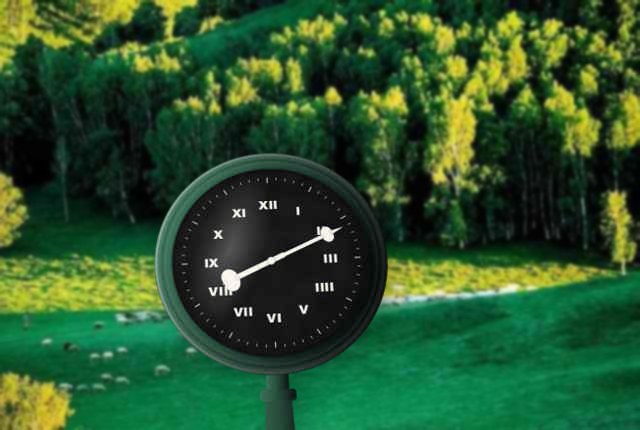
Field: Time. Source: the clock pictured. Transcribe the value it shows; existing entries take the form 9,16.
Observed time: 8,11
